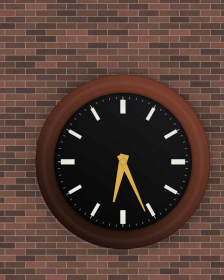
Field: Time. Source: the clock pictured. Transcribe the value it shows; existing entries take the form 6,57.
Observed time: 6,26
